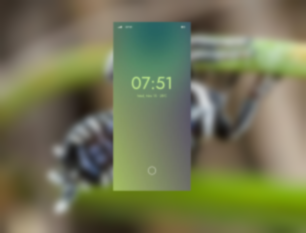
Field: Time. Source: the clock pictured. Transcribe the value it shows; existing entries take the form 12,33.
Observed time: 7,51
